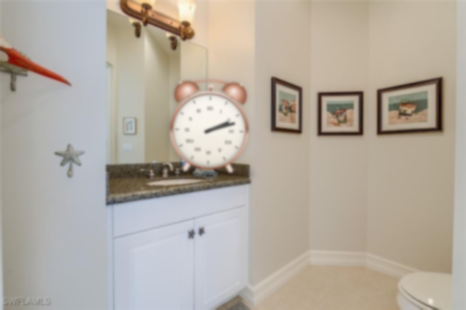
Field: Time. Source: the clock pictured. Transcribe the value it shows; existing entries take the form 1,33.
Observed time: 2,12
